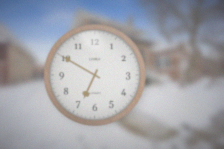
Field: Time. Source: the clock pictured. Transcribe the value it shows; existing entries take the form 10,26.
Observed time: 6,50
